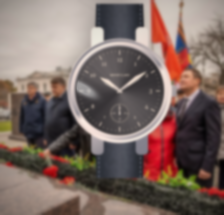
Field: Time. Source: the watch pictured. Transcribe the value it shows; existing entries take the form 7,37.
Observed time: 10,09
